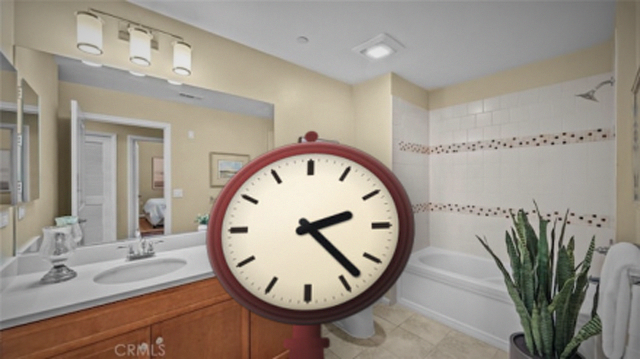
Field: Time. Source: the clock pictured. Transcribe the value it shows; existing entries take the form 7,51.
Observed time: 2,23
